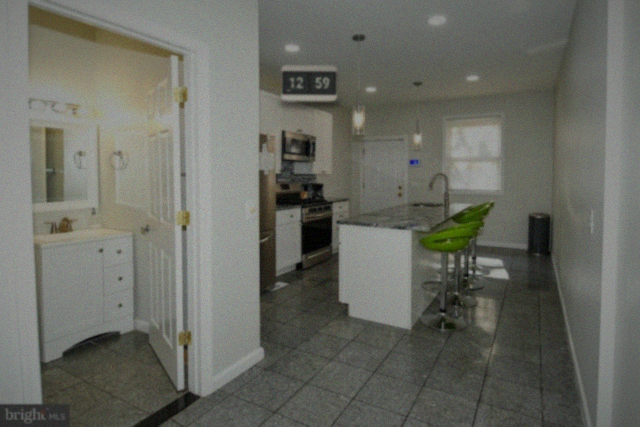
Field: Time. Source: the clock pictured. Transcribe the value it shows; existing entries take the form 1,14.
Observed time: 12,59
